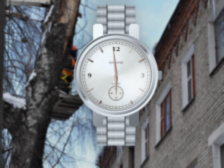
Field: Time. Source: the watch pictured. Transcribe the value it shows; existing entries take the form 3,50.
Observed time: 5,59
